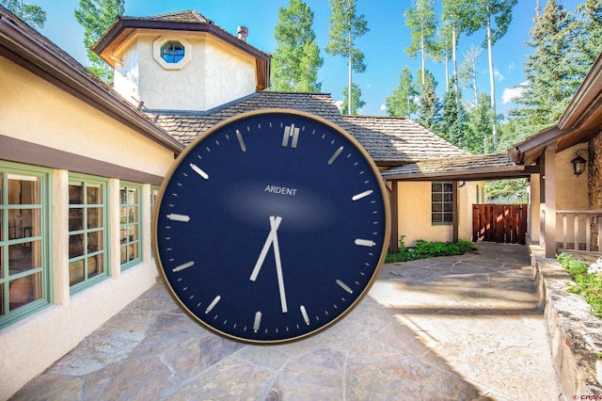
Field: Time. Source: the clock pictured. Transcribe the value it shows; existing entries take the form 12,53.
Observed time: 6,27
